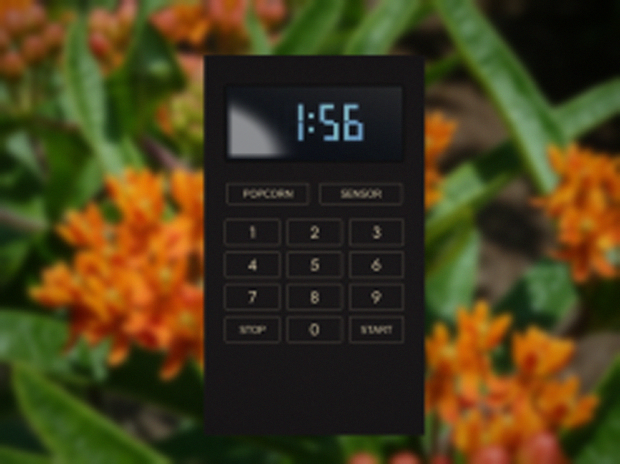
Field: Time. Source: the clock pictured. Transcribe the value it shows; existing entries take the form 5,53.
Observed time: 1,56
